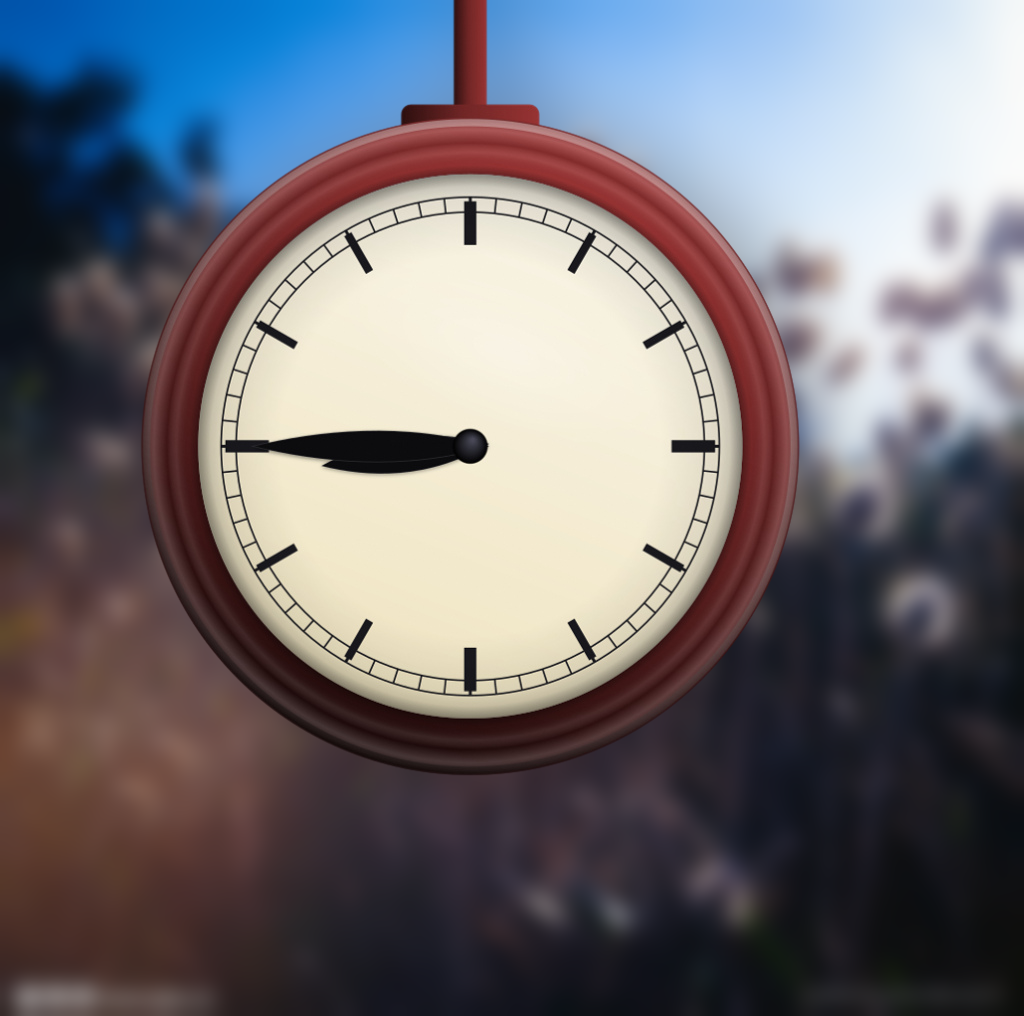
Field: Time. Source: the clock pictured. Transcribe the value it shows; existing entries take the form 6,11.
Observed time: 8,45
